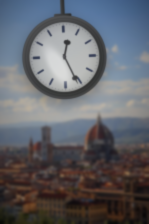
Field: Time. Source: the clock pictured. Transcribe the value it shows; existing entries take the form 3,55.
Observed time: 12,26
